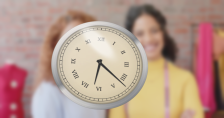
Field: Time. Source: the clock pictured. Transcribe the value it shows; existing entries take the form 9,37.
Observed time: 6,22
